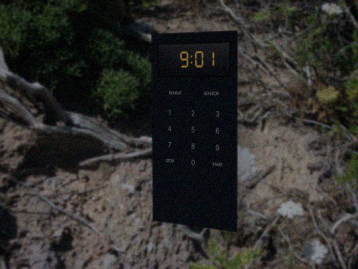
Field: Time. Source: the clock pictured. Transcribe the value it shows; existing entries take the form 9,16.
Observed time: 9,01
